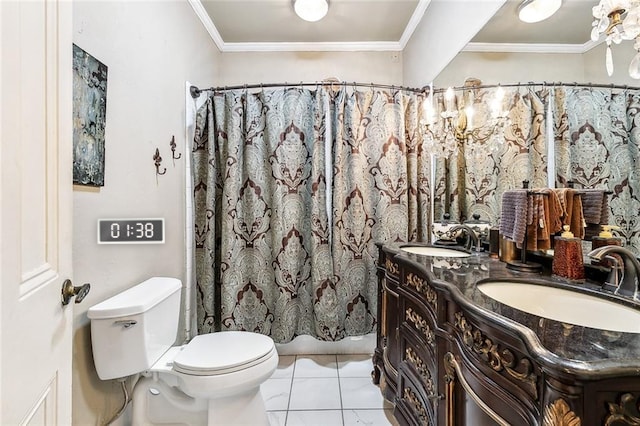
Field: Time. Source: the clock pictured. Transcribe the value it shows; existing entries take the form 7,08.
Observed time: 1,38
